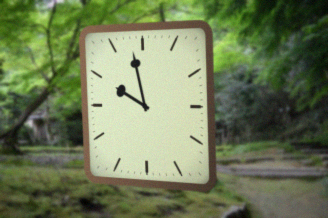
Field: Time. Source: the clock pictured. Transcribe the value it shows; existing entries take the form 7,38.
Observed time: 9,58
